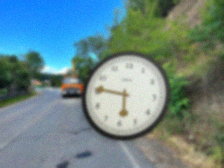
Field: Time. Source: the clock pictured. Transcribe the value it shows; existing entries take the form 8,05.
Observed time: 5,46
